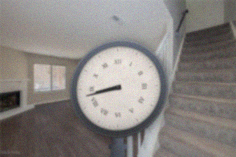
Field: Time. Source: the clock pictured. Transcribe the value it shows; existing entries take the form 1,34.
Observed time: 8,43
